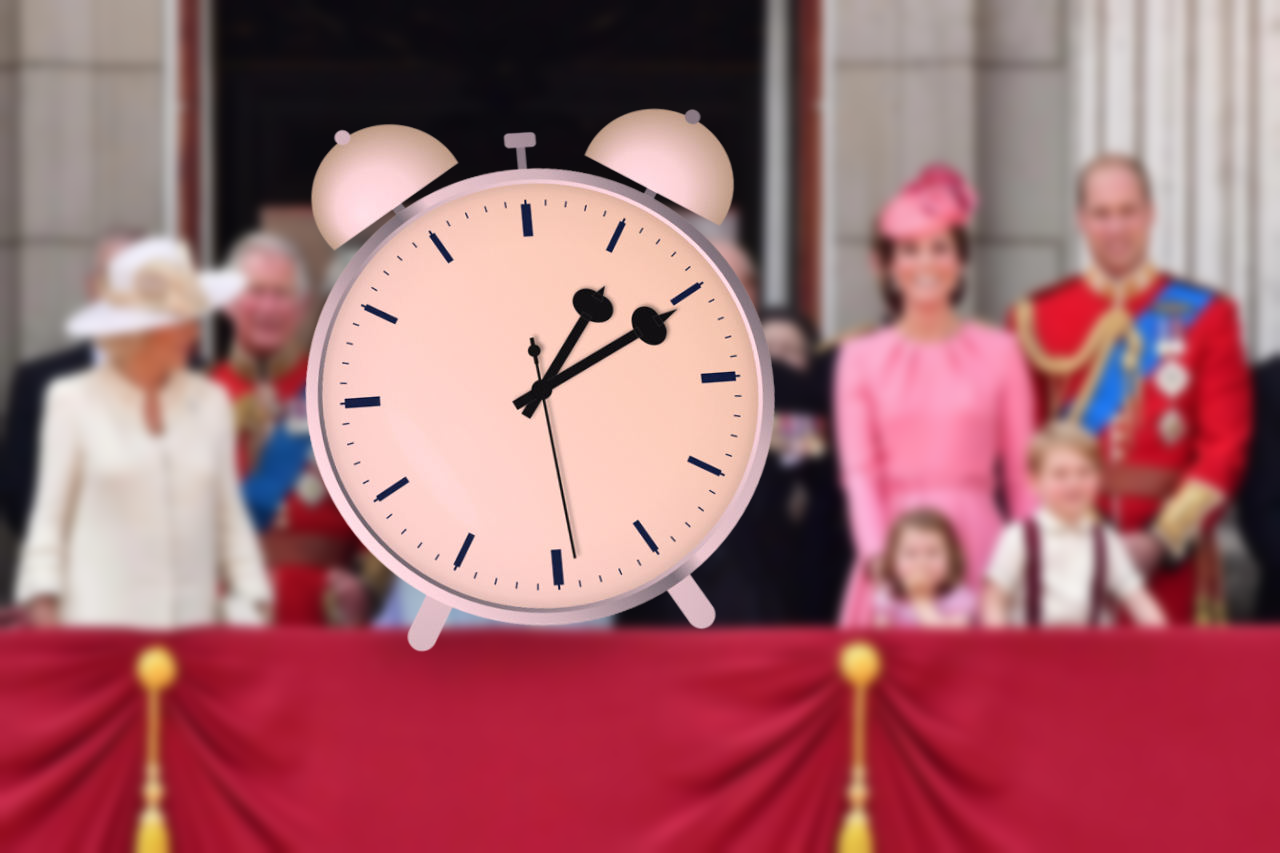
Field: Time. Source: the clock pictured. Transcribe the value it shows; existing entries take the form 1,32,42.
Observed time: 1,10,29
